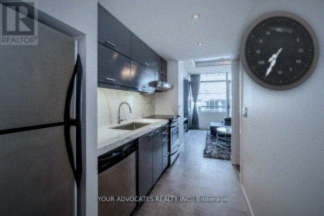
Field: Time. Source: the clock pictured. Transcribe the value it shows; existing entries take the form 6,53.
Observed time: 7,35
